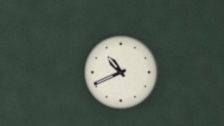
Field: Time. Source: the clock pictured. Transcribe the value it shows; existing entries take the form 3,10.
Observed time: 10,41
